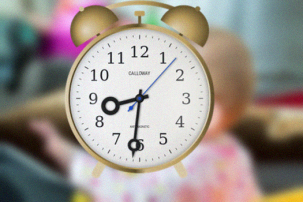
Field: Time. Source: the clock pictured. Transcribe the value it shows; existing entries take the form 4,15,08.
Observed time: 8,31,07
